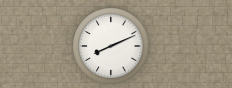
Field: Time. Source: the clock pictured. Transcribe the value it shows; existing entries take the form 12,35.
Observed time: 8,11
